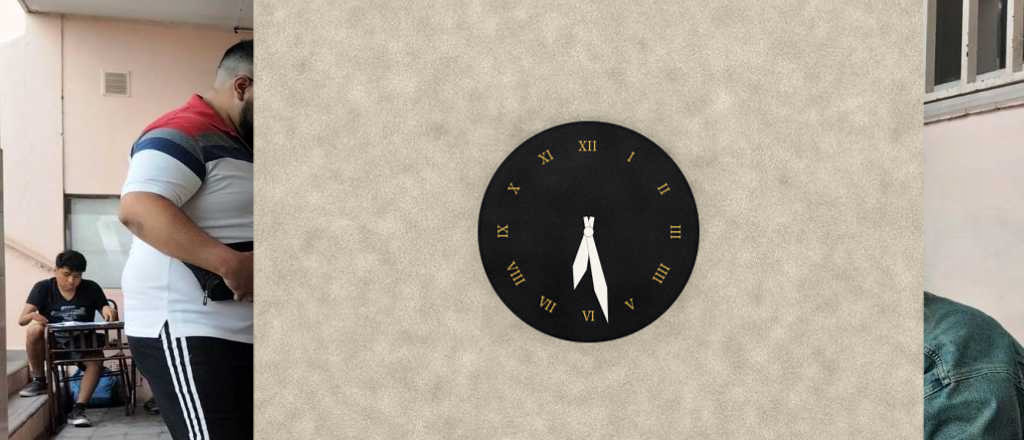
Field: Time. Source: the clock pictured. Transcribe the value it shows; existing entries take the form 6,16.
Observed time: 6,28
